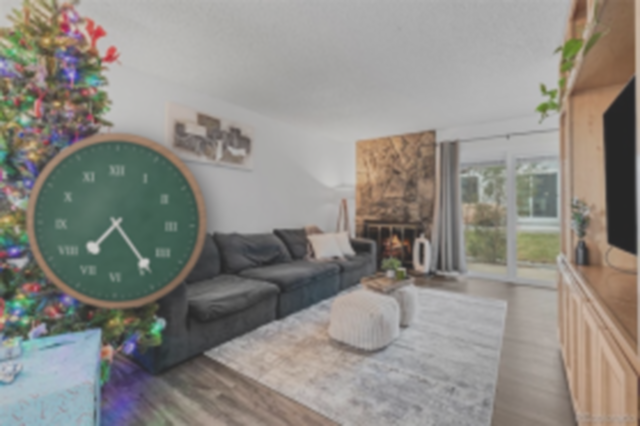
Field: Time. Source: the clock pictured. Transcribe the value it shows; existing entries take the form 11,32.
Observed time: 7,24
